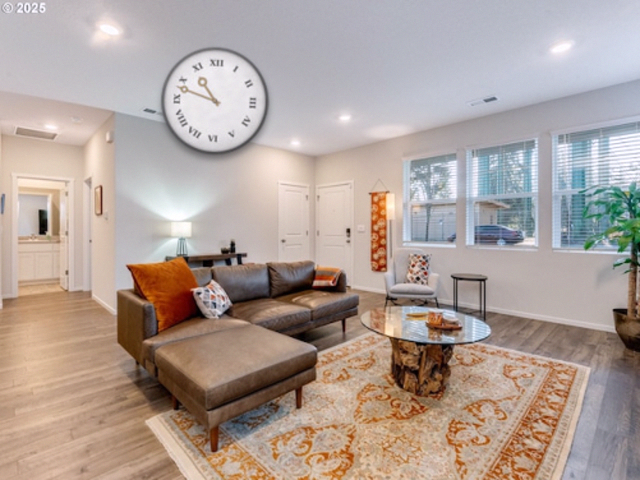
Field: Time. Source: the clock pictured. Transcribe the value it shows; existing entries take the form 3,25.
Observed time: 10,48
